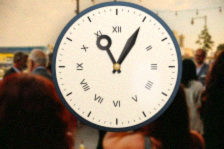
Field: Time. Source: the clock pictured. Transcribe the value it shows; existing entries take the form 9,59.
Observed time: 11,05
